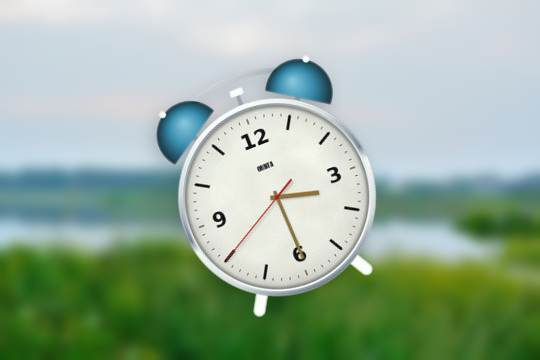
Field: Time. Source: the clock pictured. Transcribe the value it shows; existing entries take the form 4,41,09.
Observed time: 3,29,40
